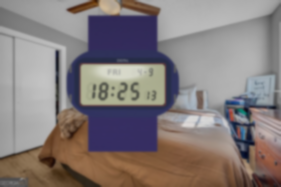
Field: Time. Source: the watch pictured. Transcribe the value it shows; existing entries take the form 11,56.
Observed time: 18,25
